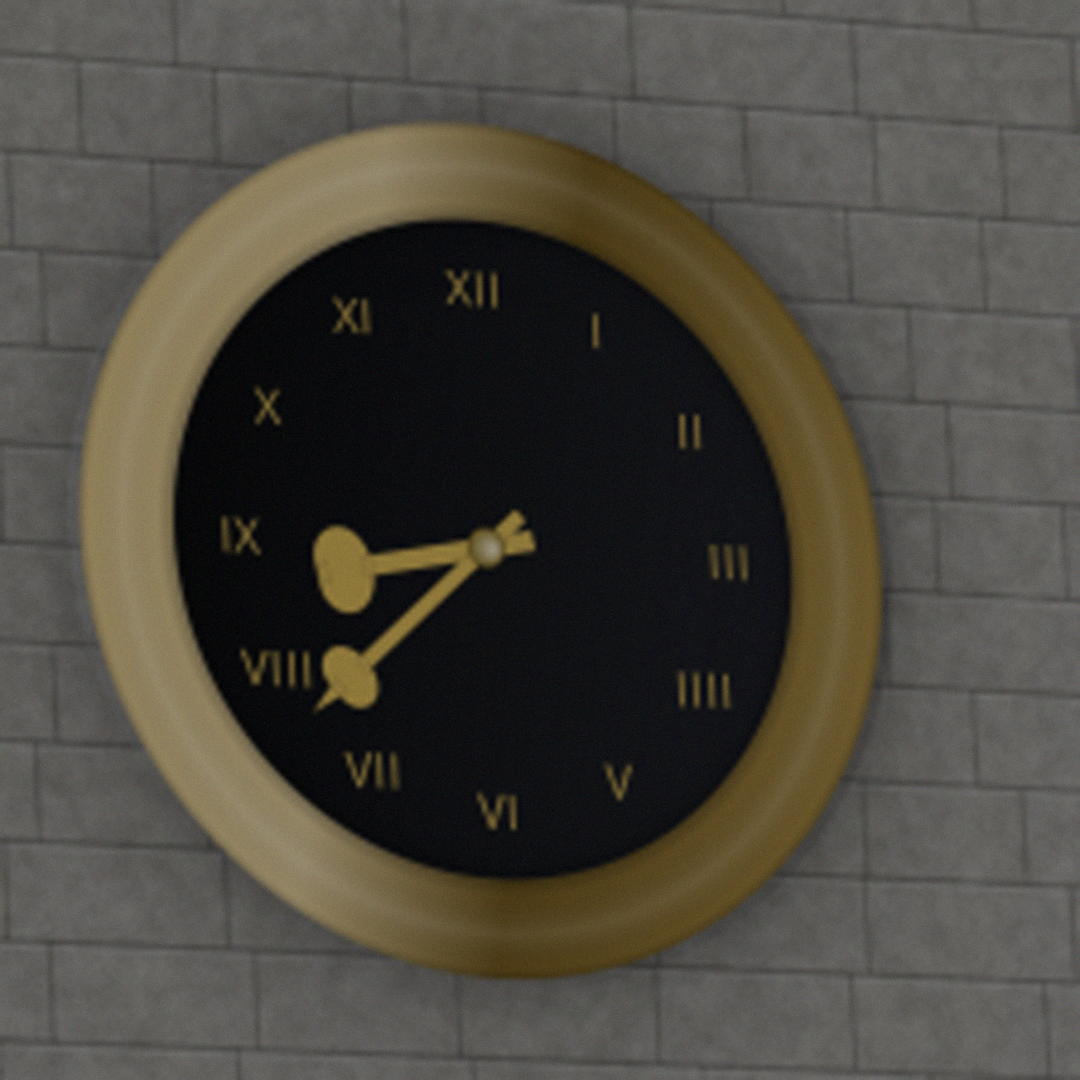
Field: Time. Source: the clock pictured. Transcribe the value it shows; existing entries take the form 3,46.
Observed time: 8,38
